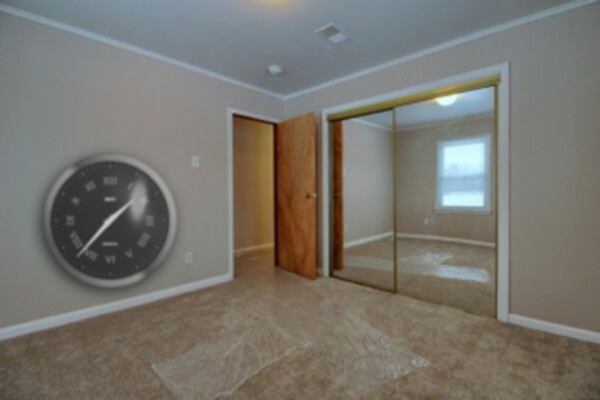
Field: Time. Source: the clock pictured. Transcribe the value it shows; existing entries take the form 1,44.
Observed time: 1,37
